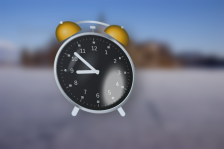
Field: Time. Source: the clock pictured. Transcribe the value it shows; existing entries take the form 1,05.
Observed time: 8,52
